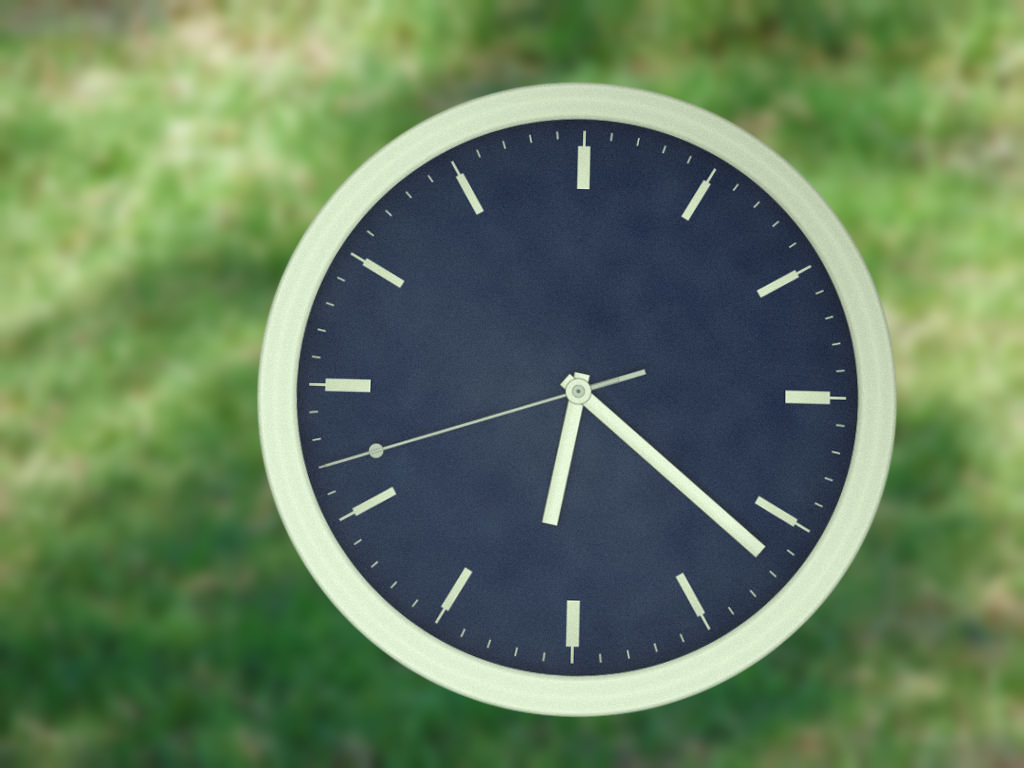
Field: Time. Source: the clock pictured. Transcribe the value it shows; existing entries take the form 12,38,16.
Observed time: 6,21,42
